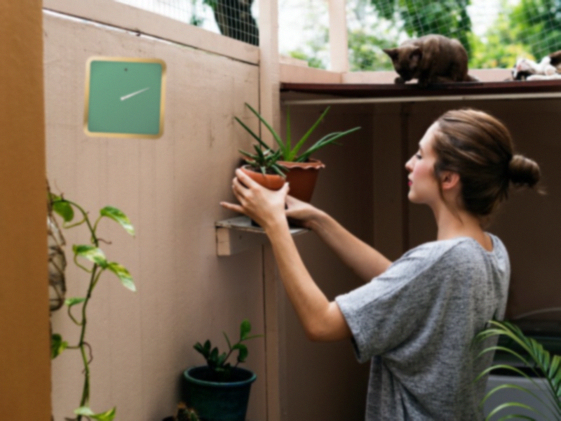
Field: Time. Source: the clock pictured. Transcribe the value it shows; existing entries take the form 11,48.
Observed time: 2,11
